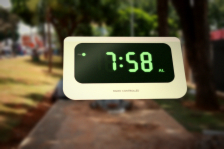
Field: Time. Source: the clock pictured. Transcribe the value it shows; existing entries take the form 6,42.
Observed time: 7,58
